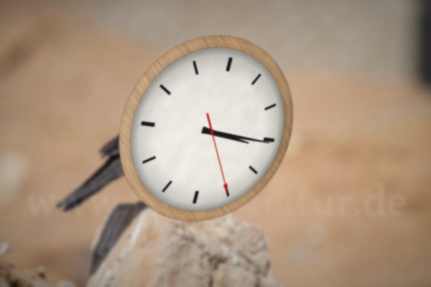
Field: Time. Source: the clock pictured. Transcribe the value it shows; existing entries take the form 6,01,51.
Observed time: 3,15,25
